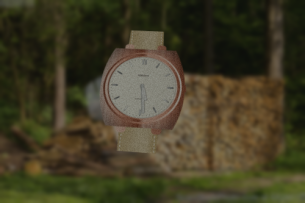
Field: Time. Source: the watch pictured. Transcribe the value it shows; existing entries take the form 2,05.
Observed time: 5,29
